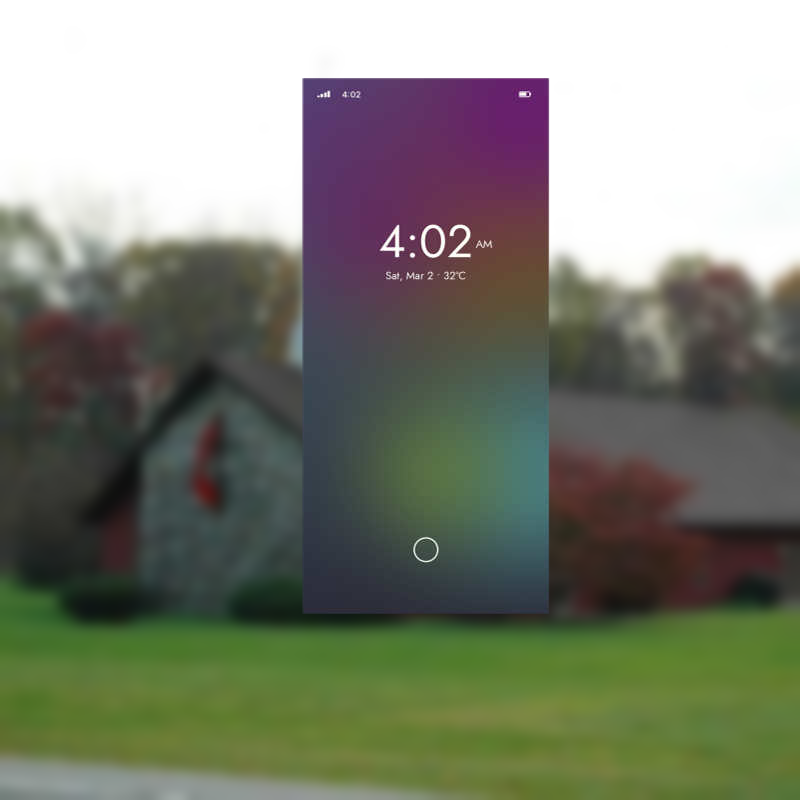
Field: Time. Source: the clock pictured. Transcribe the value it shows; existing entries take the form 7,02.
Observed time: 4,02
